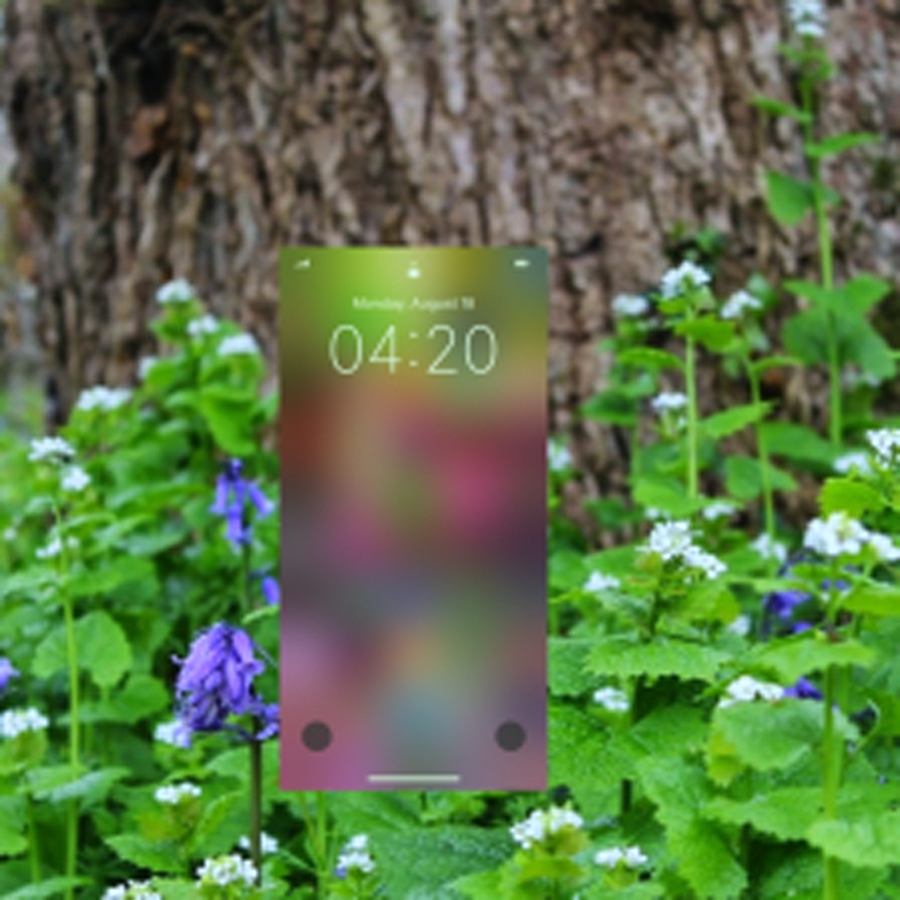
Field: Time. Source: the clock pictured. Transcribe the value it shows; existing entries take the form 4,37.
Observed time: 4,20
